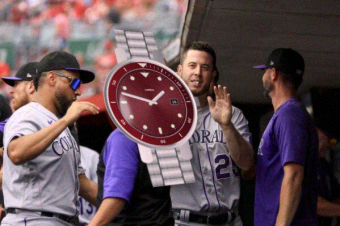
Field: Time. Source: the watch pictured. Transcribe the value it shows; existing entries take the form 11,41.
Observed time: 1,48
